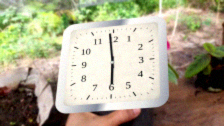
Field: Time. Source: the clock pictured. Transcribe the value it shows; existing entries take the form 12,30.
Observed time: 5,59
